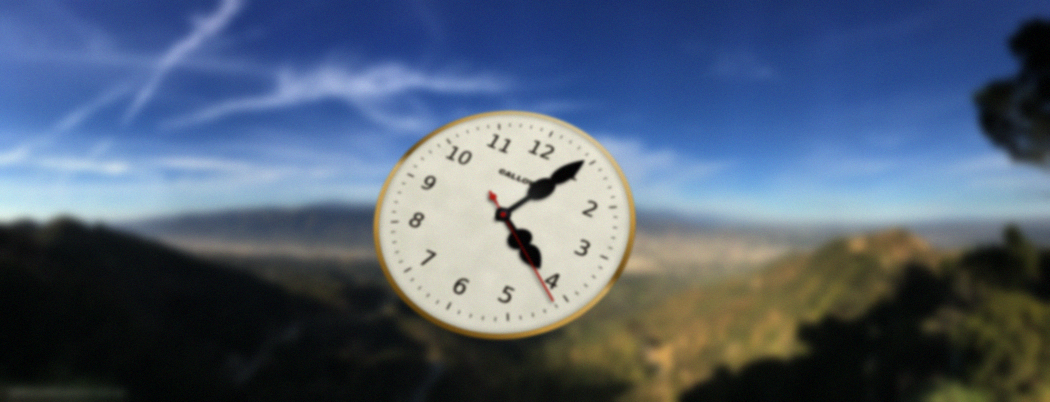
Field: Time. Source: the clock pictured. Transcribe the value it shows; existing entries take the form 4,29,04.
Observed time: 4,04,21
